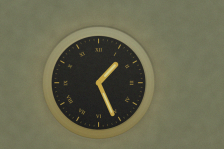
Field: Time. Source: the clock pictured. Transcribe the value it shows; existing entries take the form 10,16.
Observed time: 1,26
